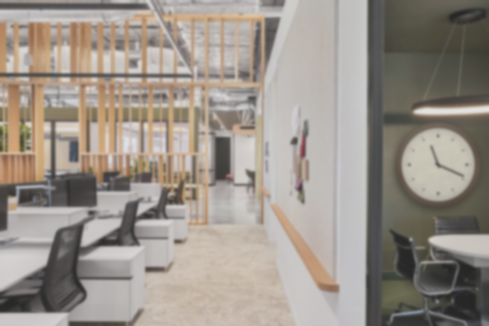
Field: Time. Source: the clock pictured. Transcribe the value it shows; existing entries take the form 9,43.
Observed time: 11,19
